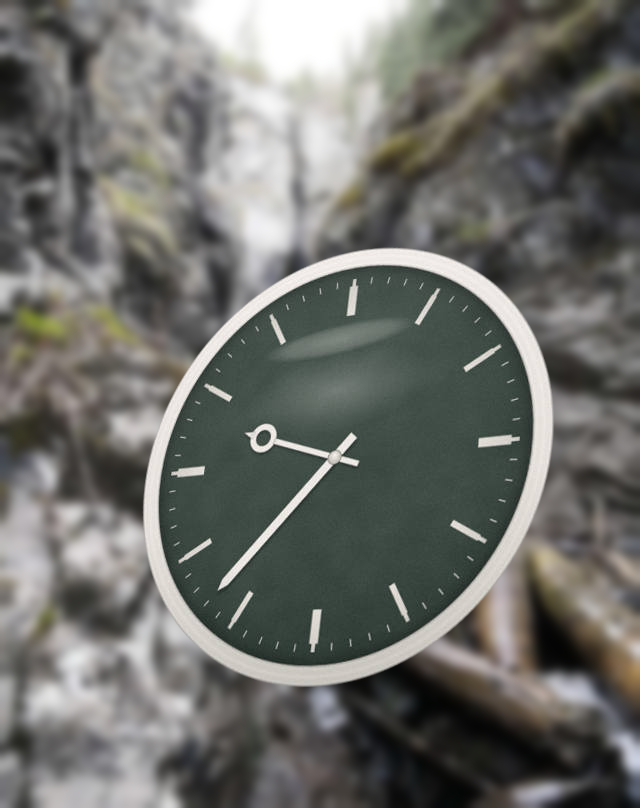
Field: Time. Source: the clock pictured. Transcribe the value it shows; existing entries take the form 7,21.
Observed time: 9,37
